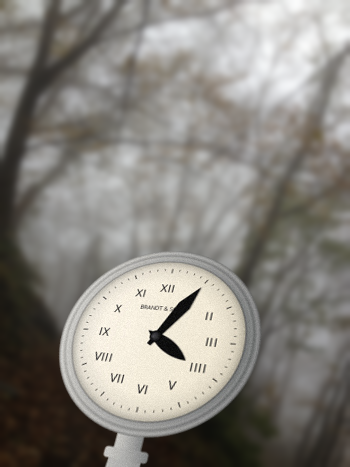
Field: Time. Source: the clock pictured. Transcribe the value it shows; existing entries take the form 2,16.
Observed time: 4,05
